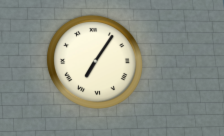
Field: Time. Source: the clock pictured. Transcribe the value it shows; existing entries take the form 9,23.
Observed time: 7,06
